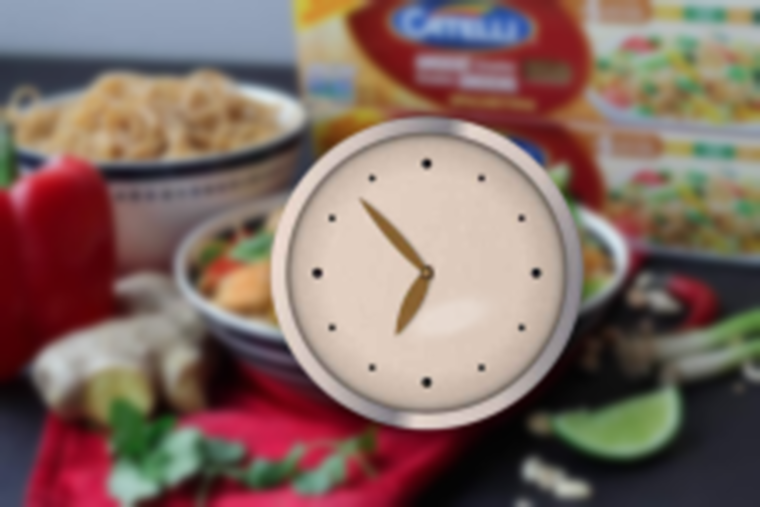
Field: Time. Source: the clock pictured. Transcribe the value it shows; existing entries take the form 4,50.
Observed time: 6,53
